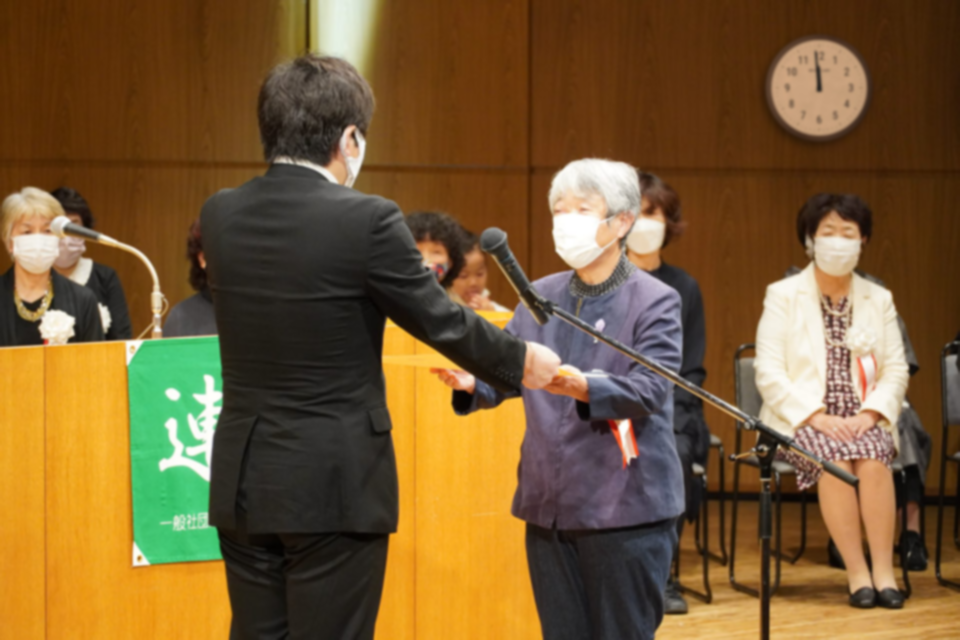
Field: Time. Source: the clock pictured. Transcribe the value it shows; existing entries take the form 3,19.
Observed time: 11,59
